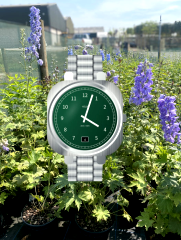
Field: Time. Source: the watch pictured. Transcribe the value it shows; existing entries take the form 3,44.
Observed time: 4,03
